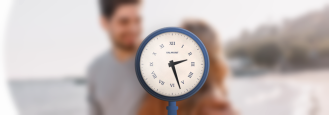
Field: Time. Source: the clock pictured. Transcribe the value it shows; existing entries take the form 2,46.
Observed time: 2,27
